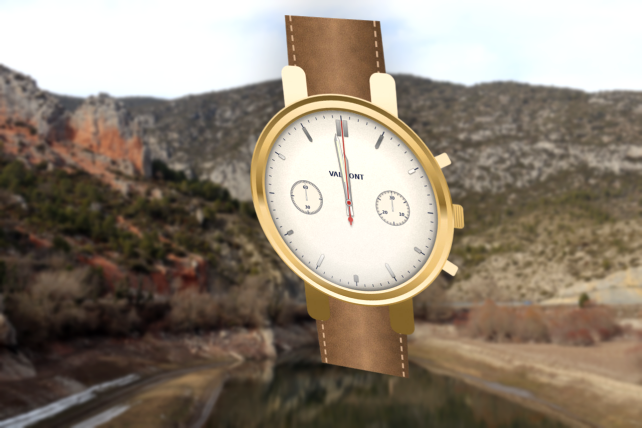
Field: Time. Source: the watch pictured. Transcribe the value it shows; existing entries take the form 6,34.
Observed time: 11,59
